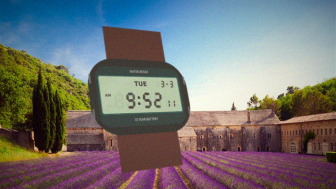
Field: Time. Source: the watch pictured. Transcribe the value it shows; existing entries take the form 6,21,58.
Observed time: 9,52,11
